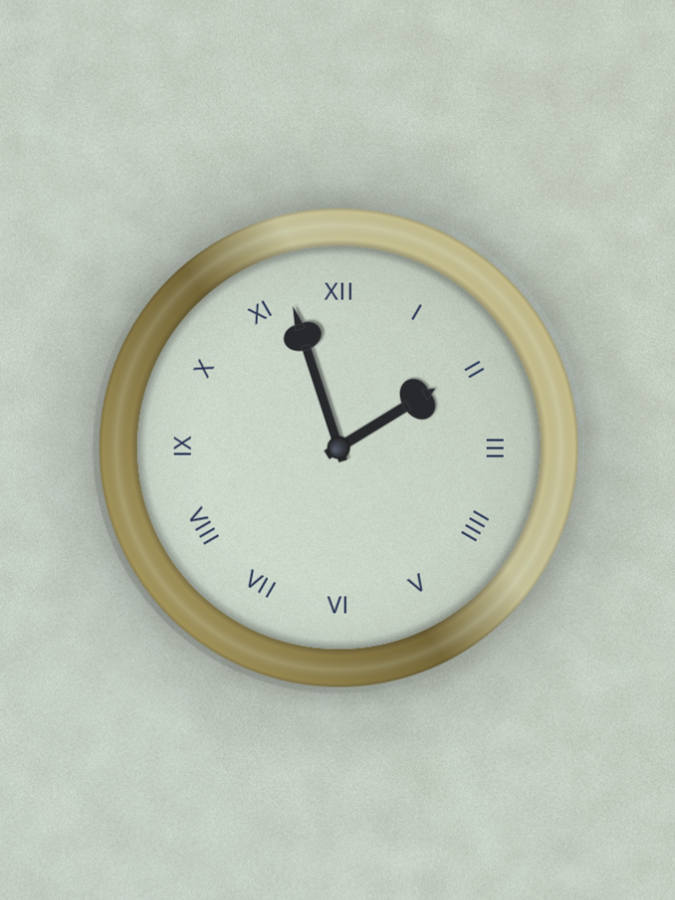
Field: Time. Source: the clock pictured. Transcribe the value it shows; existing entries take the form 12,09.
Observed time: 1,57
